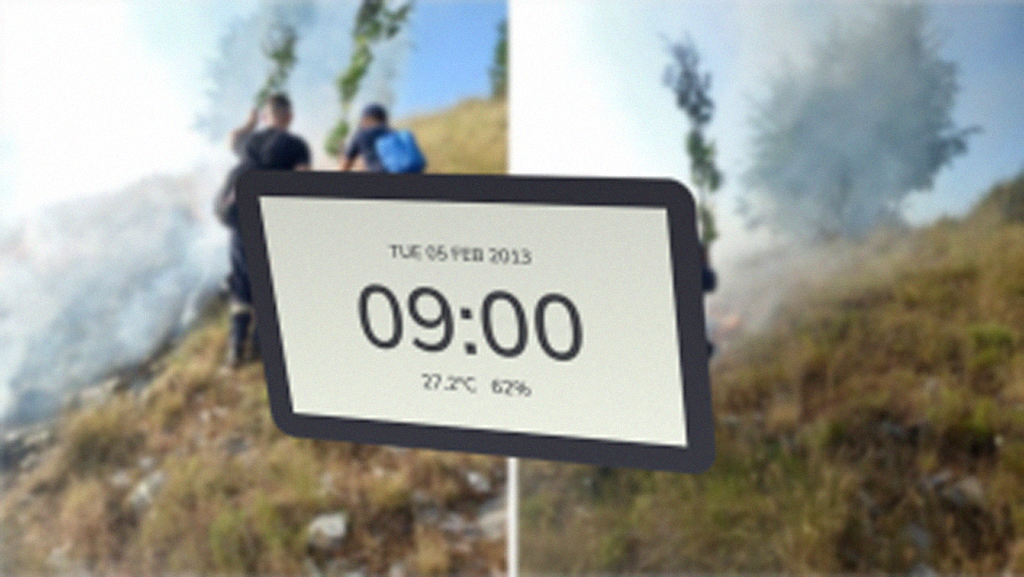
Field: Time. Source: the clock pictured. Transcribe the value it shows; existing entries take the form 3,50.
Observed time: 9,00
